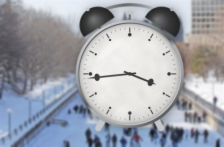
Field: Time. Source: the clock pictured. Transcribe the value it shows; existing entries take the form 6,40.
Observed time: 3,44
